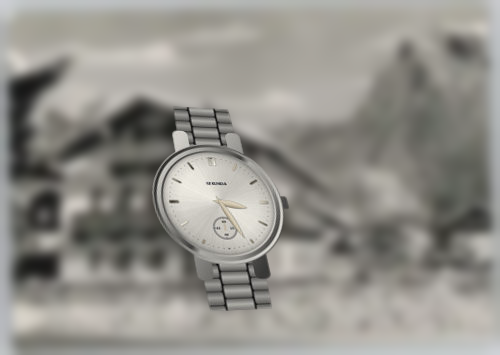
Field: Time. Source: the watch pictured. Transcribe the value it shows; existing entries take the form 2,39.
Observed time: 3,26
